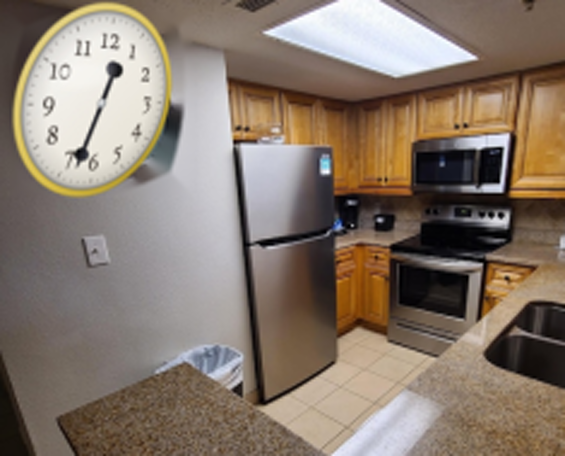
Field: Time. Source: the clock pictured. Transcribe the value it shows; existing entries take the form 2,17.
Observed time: 12,33
